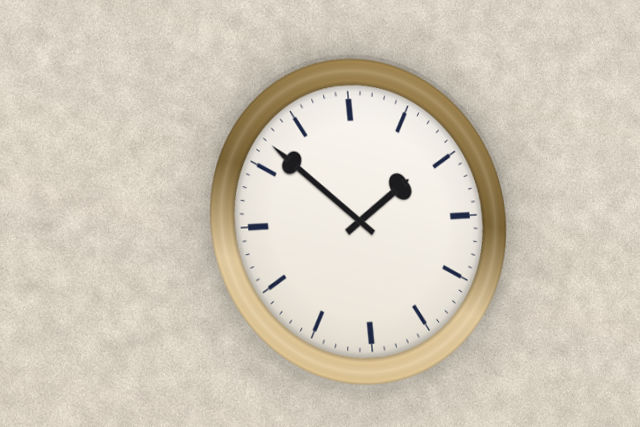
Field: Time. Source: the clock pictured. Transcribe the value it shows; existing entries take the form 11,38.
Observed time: 1,52
